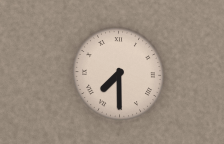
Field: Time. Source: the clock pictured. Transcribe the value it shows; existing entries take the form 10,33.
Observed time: 7,30
